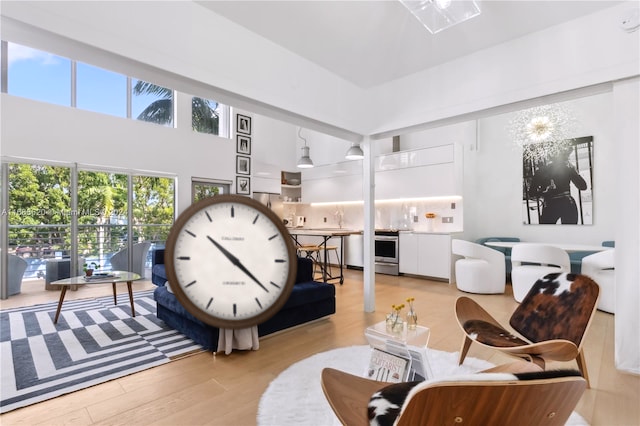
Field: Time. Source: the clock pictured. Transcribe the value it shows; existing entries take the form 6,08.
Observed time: 10,22
